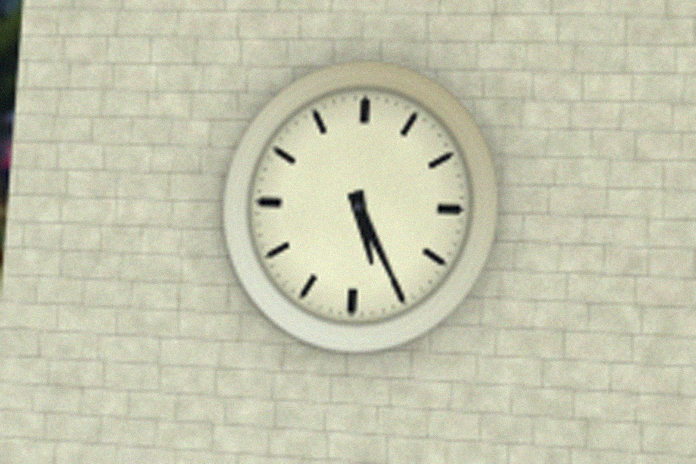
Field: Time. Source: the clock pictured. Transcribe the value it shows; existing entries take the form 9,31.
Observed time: 5,25
